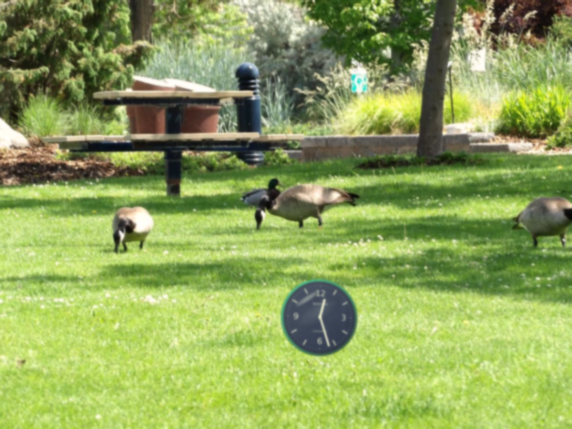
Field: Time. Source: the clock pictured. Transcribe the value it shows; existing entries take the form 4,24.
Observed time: 12,27
